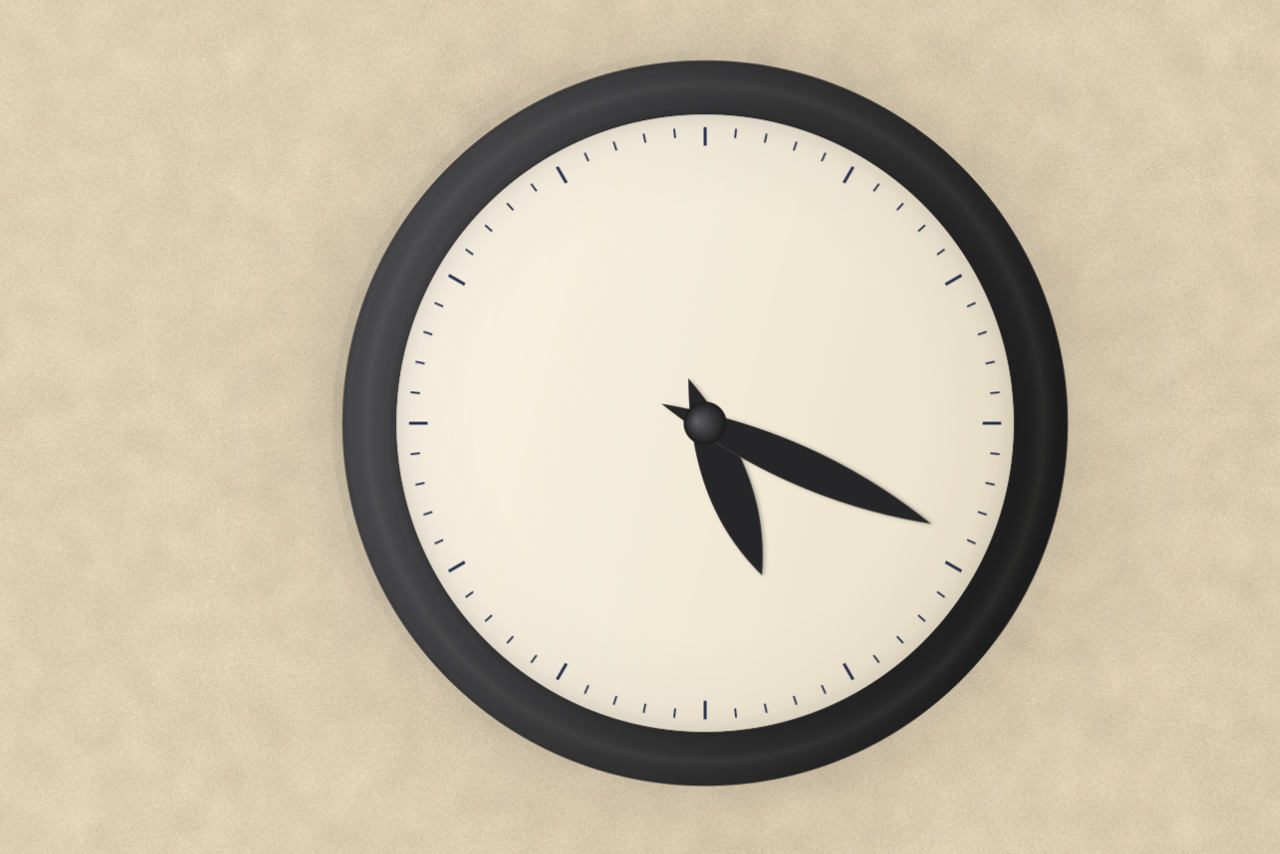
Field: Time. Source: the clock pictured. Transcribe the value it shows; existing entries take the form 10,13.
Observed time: 5,19
